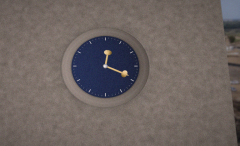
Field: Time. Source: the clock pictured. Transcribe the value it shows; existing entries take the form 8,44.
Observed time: 12,19
